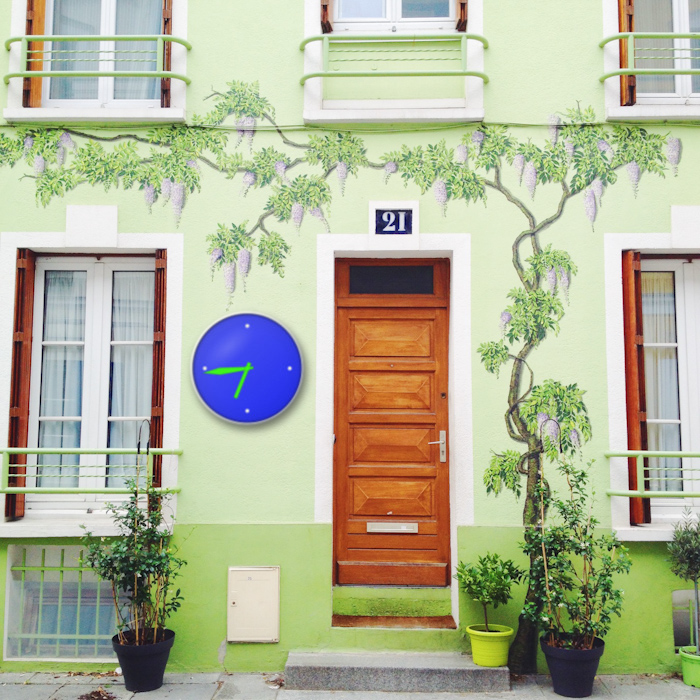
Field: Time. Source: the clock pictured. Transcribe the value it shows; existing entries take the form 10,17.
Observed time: 6,44
